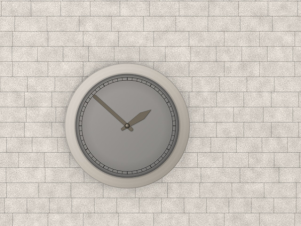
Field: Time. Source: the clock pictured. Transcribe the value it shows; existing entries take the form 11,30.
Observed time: 1,52
